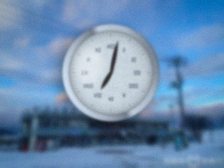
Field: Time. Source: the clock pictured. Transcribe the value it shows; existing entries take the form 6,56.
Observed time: 7,02
